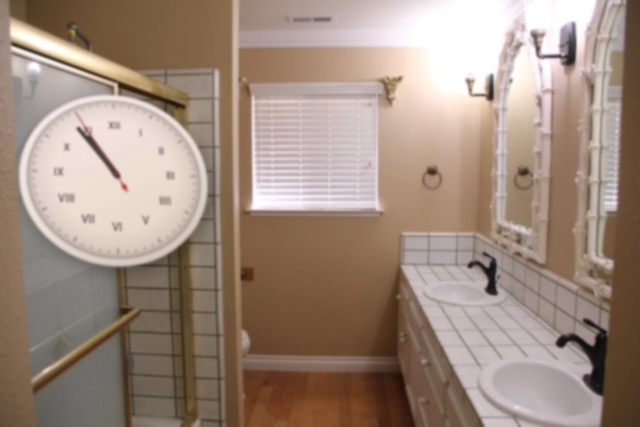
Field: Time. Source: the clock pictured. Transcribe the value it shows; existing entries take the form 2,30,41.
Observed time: 10,53,55
